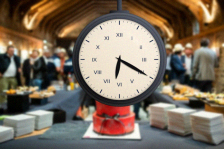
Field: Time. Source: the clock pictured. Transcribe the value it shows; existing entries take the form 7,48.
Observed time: 6,20
